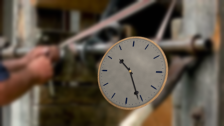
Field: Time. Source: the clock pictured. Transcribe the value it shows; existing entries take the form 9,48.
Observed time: 10,26
